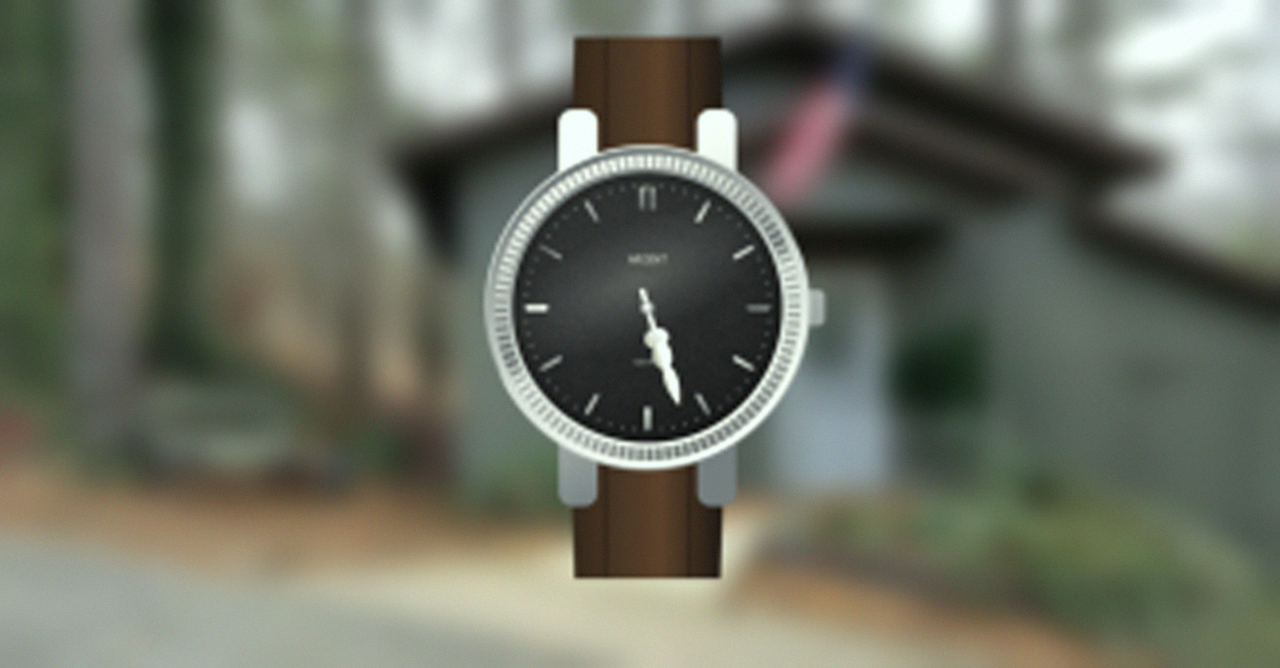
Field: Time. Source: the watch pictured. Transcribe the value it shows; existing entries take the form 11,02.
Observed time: 5,27
